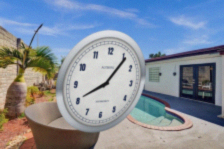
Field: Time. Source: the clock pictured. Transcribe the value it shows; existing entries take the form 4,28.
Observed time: 8,06
